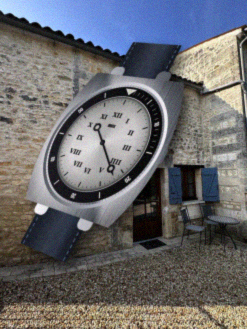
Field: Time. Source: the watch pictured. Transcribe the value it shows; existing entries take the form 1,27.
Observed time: 10,22
